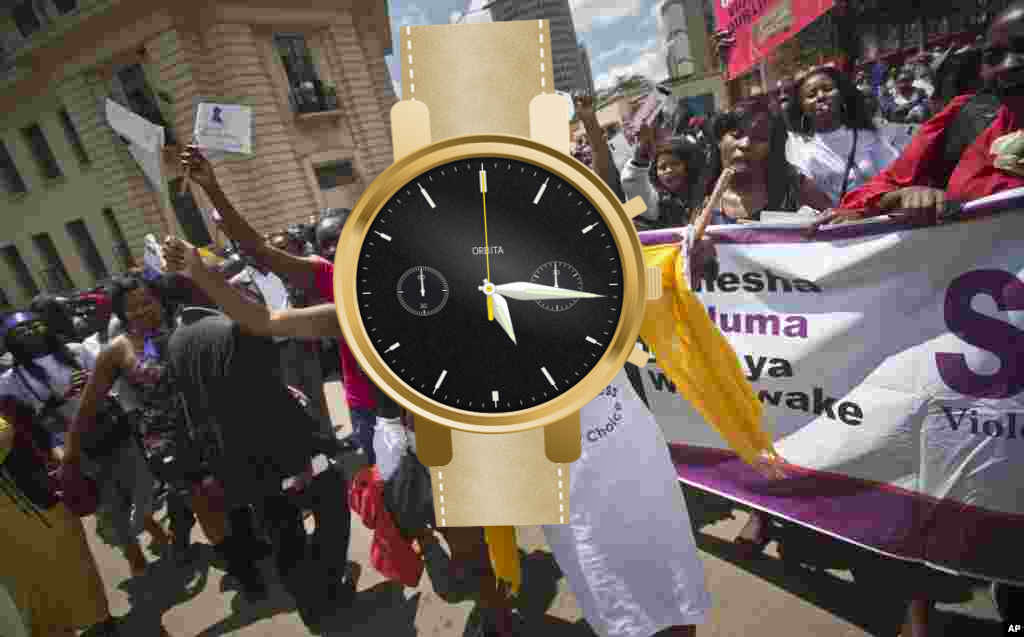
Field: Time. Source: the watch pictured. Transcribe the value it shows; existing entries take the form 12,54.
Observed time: 5,16
